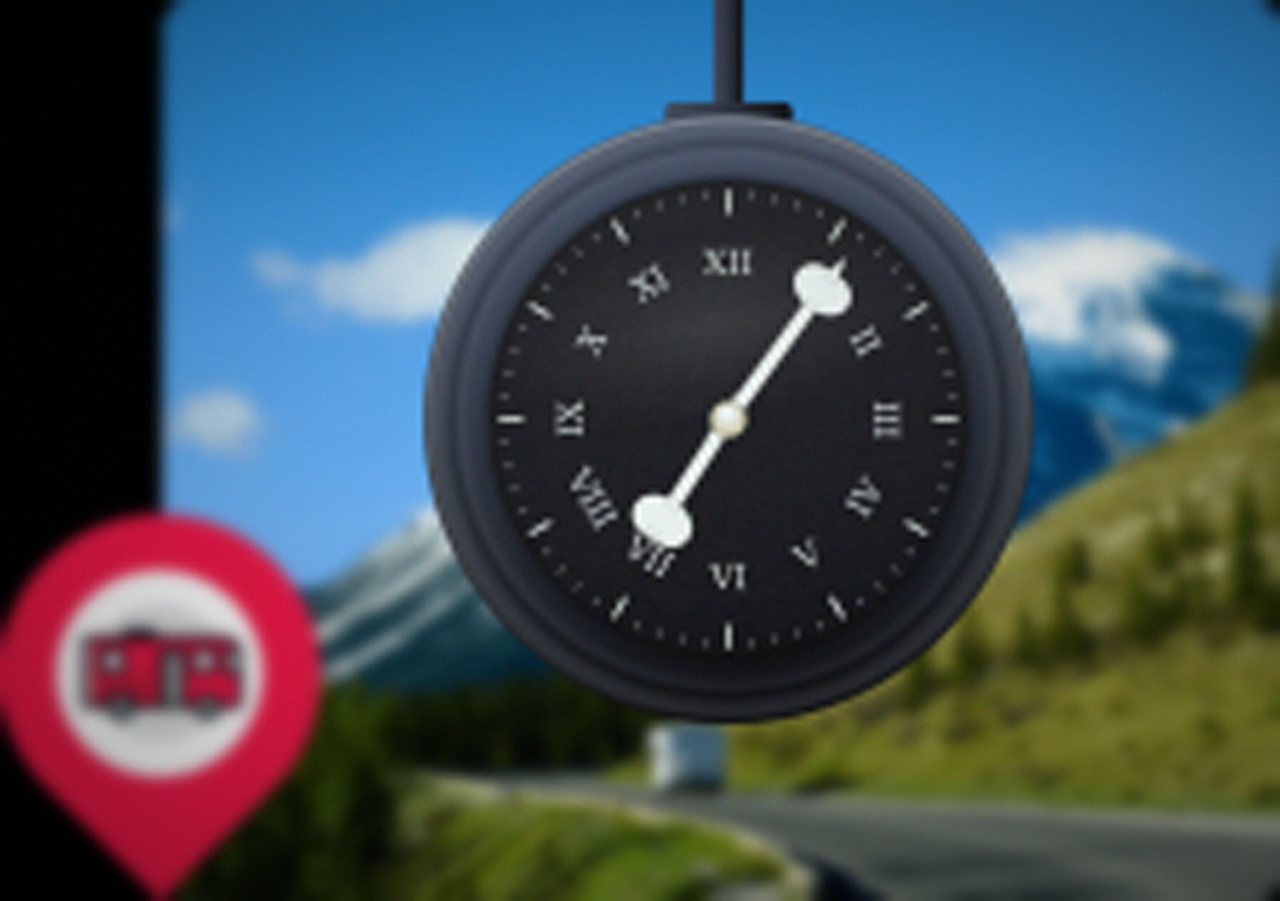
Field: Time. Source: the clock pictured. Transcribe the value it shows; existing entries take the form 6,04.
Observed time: 7,06
